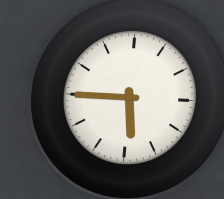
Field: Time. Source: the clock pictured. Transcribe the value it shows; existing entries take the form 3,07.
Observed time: 5,45
